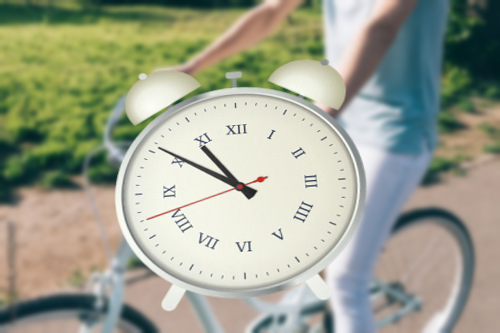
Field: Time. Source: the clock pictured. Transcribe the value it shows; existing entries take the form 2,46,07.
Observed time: 10,50,42
